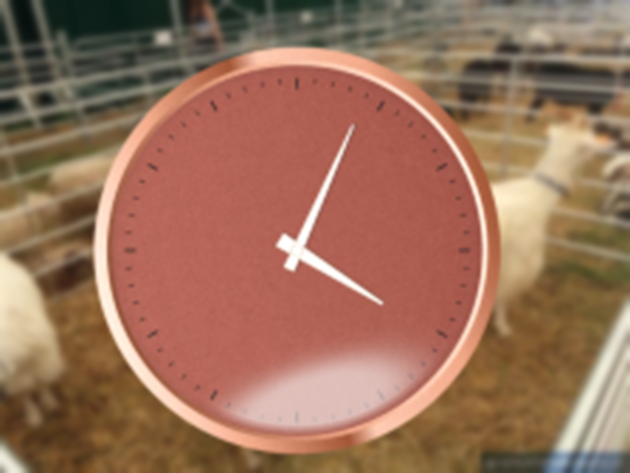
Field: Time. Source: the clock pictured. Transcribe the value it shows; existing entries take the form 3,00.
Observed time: 4,04
